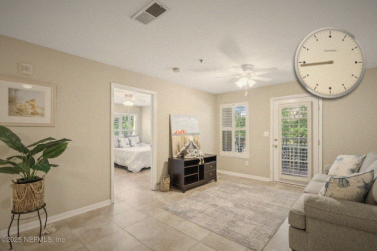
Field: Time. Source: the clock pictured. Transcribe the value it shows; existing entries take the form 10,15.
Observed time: 8,44
